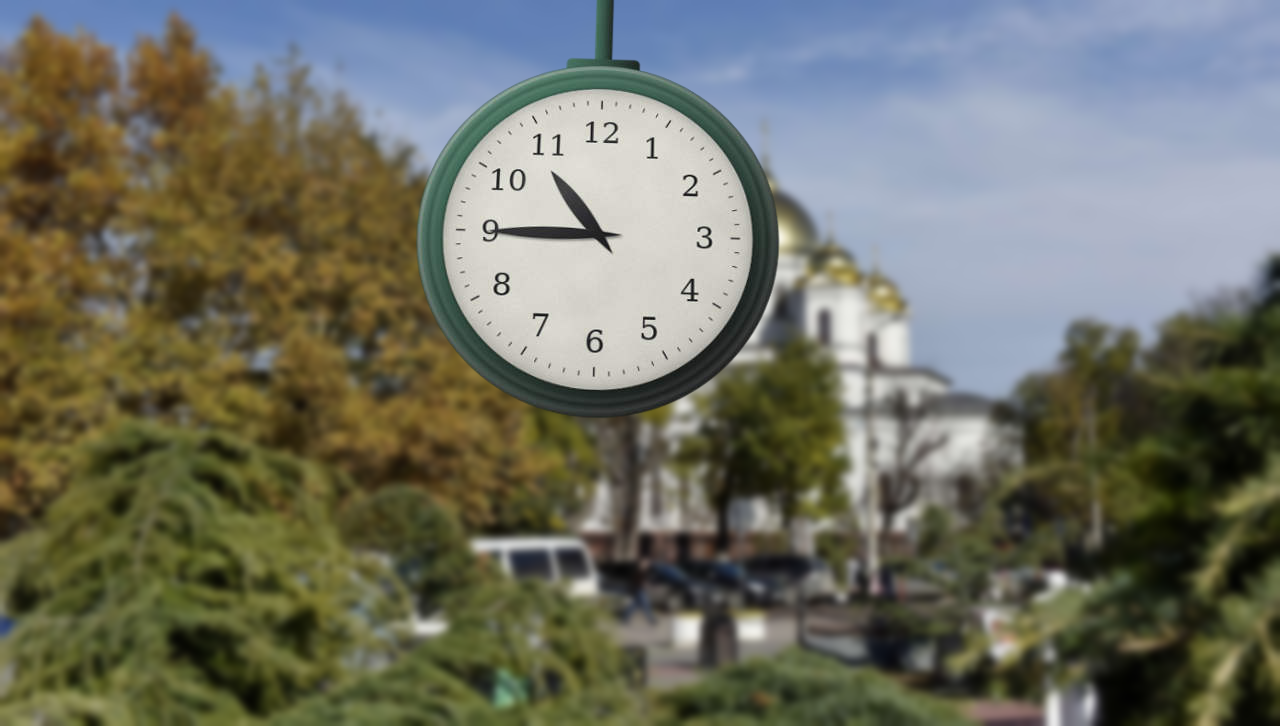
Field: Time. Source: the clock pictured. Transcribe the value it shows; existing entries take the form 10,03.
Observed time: 10,45
